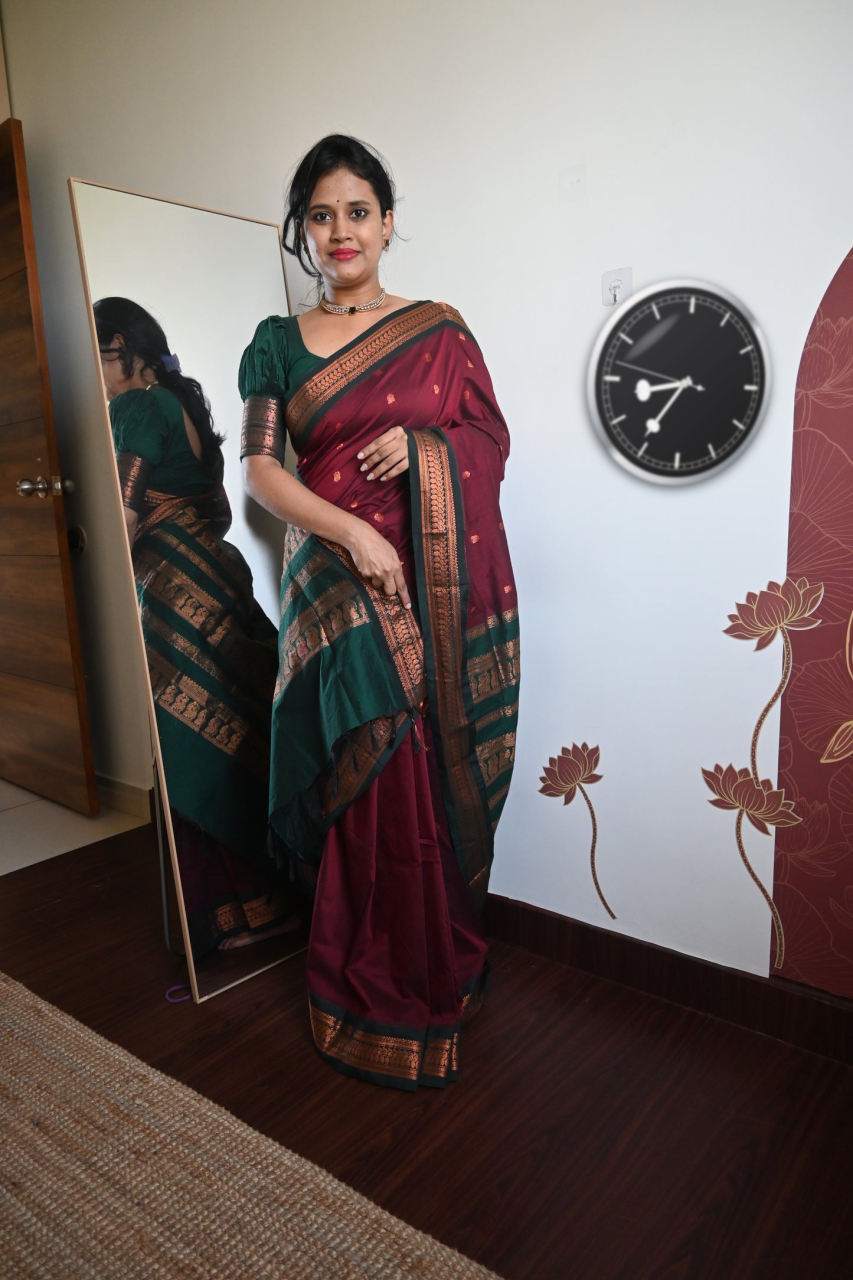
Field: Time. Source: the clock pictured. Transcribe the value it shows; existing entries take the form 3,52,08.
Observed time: 8,35,47
